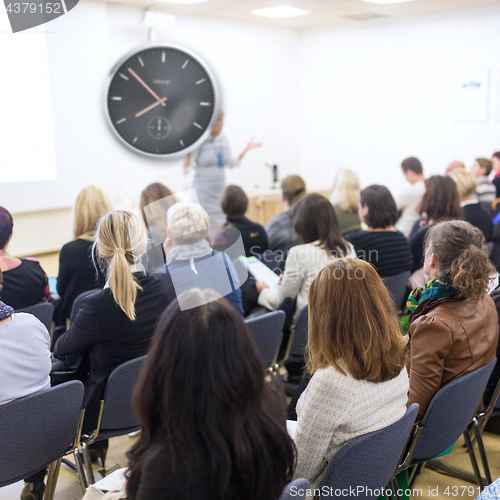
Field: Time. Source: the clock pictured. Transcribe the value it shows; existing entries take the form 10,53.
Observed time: 7,52
